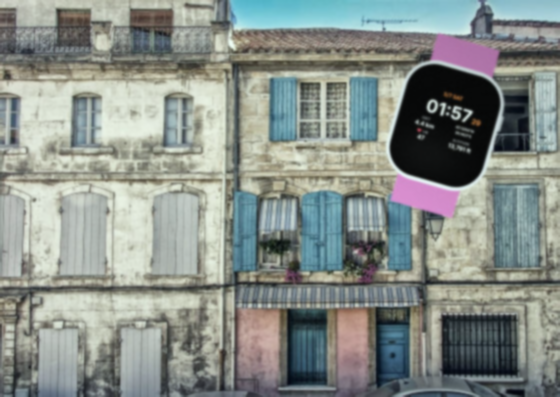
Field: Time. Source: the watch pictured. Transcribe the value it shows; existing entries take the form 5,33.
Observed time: 1,57
